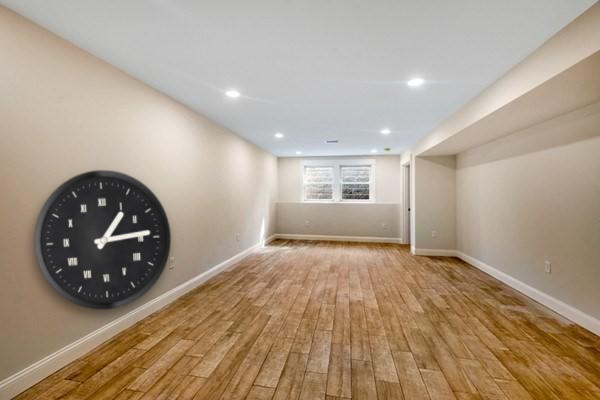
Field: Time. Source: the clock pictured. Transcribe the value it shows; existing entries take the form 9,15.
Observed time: 1,14
